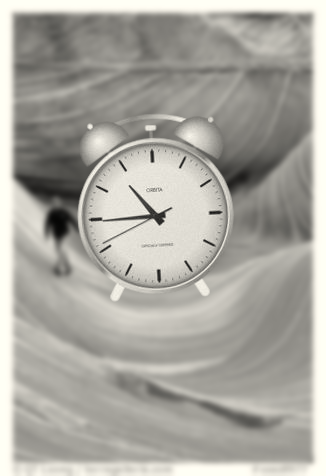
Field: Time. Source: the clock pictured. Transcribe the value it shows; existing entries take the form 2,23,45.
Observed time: 10,44,41
